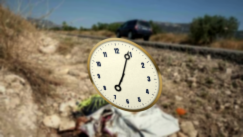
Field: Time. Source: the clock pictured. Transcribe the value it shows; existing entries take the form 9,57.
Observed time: 7,04
